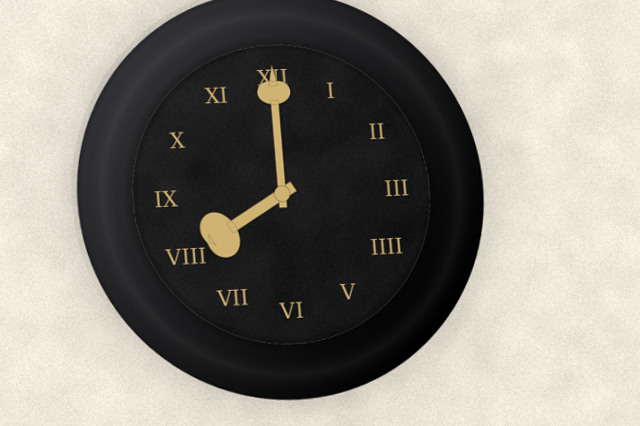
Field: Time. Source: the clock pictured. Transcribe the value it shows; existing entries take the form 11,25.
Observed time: 8,00
